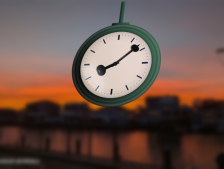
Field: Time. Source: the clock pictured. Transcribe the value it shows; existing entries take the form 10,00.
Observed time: 8,08
